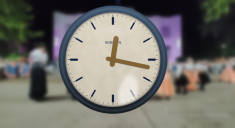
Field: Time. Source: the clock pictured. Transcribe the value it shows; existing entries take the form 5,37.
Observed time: 12,17
